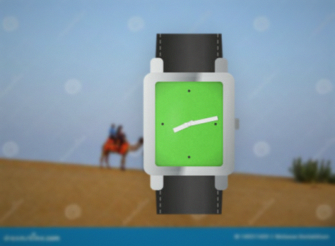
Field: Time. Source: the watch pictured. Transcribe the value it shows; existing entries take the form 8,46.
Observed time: 8,13
